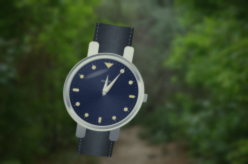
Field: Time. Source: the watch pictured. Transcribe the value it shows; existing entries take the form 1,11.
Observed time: 12,05
